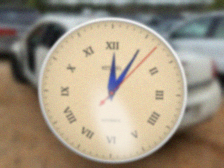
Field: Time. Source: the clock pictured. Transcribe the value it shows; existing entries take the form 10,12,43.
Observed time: 12,05,07
